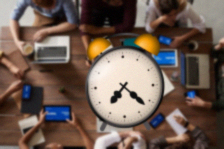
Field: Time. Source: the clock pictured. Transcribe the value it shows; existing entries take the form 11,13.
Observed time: 7,22
